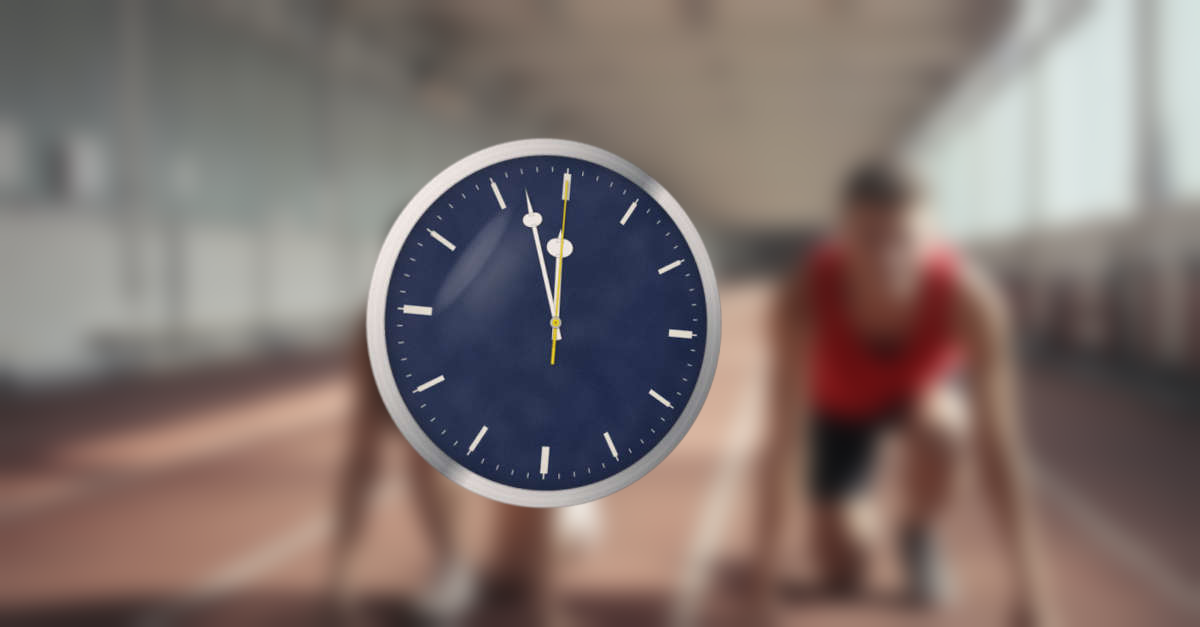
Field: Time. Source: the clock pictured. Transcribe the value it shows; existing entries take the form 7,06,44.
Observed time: 11,57,00
